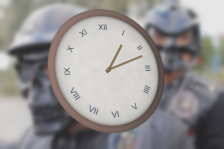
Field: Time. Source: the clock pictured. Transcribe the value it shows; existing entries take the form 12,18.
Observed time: 1,12
